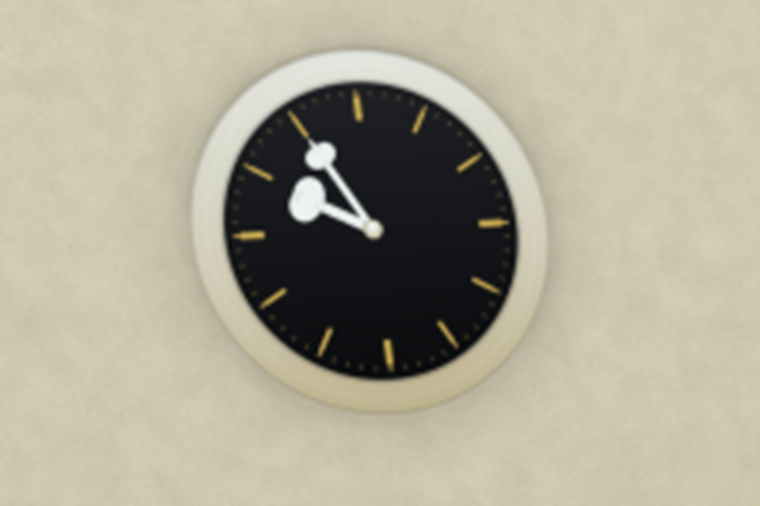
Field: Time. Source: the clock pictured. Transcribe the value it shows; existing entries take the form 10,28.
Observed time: 9,55
